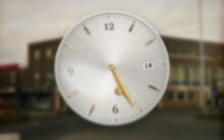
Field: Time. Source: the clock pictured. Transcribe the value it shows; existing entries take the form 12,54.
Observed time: 5,26
